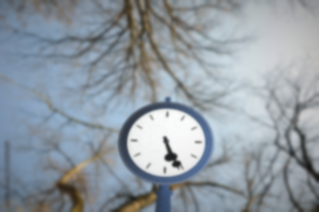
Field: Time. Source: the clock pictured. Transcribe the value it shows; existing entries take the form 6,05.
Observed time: 5,26
